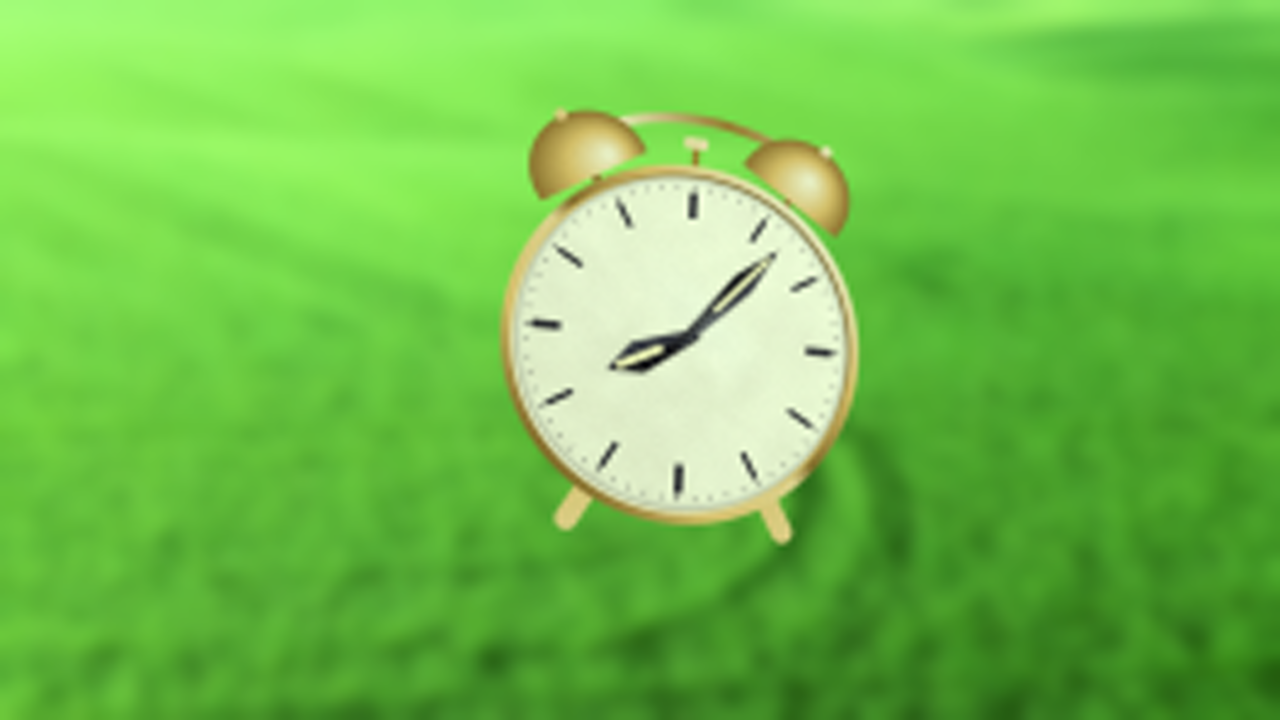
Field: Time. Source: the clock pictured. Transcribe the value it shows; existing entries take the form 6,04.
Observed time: 8,07
